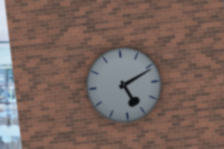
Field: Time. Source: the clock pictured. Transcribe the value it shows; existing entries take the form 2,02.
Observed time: 5,11
